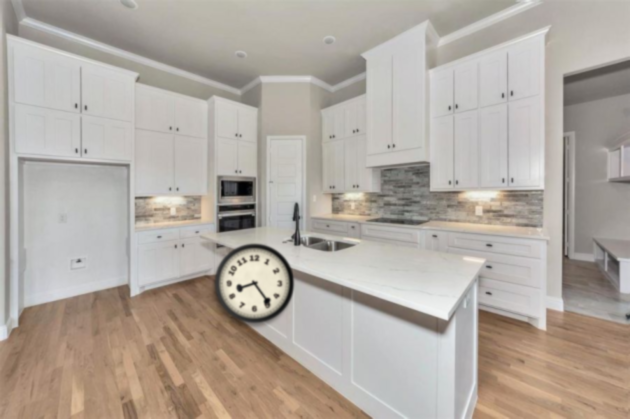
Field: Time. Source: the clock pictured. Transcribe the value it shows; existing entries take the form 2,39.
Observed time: 8,24
